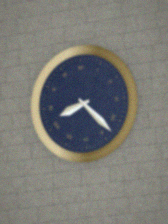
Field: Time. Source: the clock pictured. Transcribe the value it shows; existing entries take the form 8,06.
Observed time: 8,23
